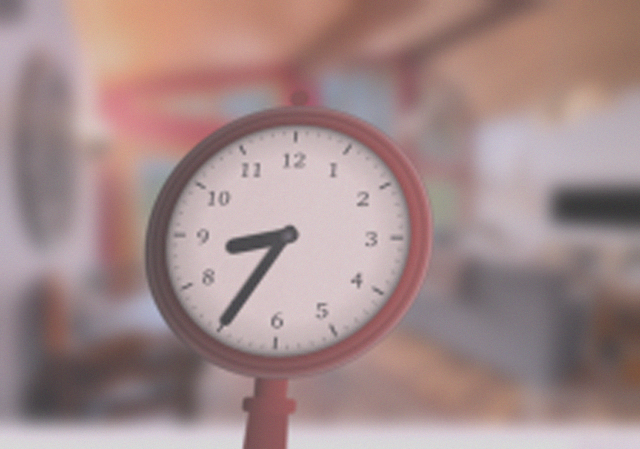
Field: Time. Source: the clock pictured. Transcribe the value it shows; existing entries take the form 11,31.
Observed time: 8,35
